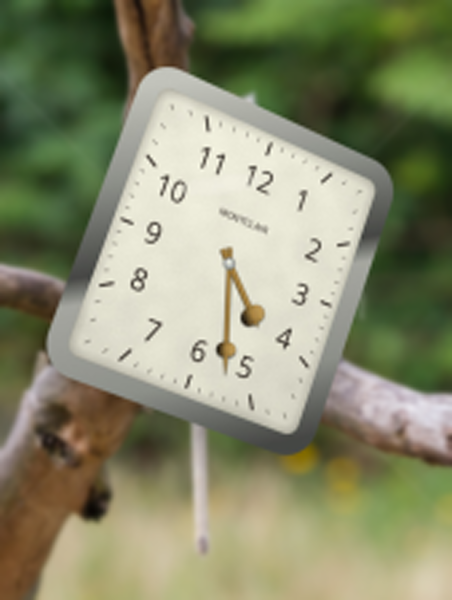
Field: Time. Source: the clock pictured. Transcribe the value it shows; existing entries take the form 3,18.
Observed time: 4,27
